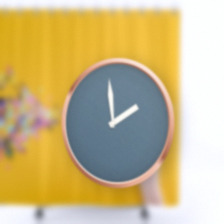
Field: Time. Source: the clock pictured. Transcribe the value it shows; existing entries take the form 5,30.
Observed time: 1,59
